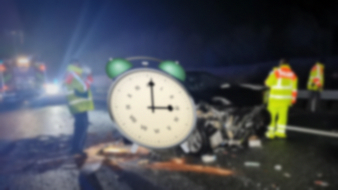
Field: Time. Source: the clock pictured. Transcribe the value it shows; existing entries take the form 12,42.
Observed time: 3,01
